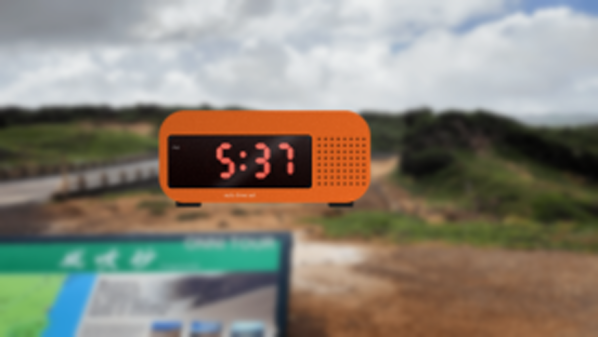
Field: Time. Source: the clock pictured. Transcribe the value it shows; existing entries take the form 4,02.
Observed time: 5,37
